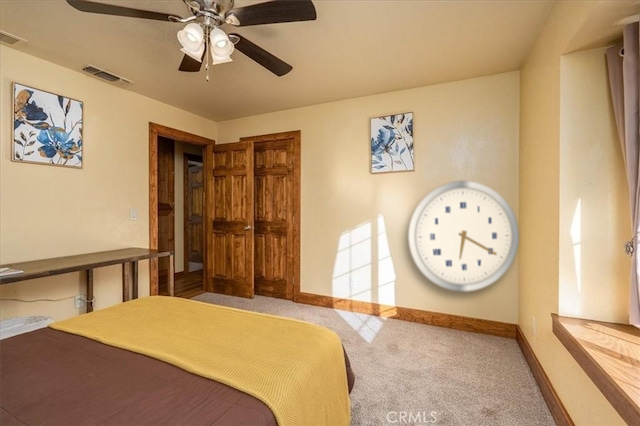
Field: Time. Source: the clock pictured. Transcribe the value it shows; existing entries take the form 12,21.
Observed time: 6,20
